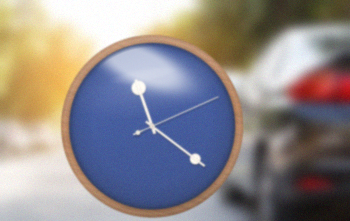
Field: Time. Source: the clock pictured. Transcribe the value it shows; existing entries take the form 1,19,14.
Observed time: 11,21,11
